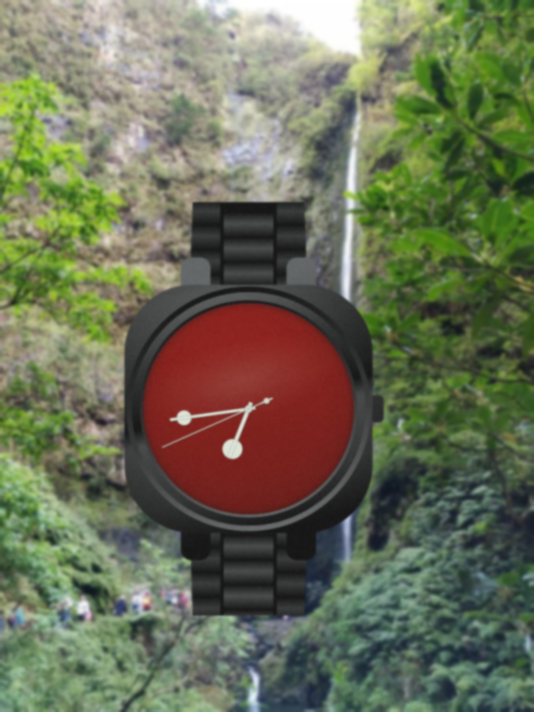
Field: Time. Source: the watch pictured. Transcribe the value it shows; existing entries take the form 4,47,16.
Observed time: 6,43,41
